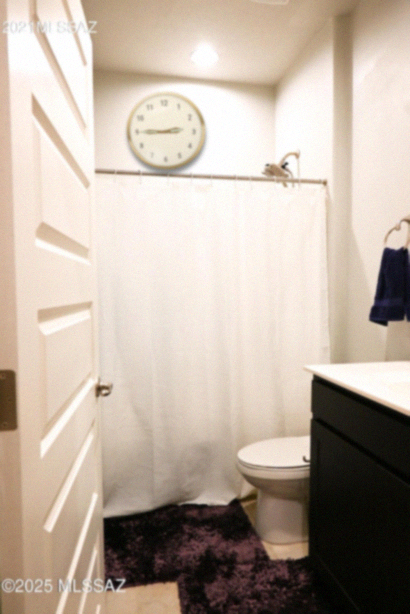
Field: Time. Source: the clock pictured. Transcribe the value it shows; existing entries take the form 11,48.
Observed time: 2,45
